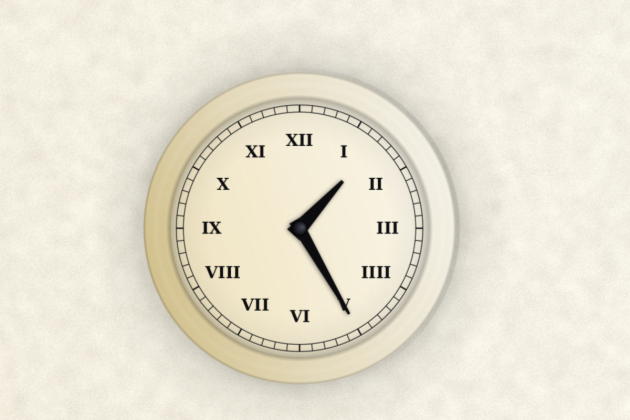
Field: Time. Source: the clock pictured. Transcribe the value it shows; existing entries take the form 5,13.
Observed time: 1,25
